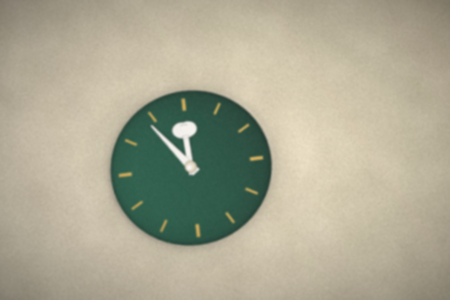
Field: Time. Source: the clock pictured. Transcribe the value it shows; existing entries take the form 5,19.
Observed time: 11,54
